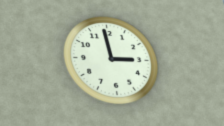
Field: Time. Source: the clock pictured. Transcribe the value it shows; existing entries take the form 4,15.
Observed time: 2,59
